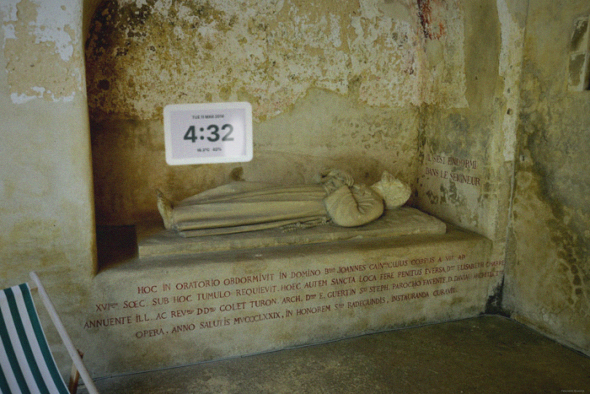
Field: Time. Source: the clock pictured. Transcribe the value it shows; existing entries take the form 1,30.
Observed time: 4,32
